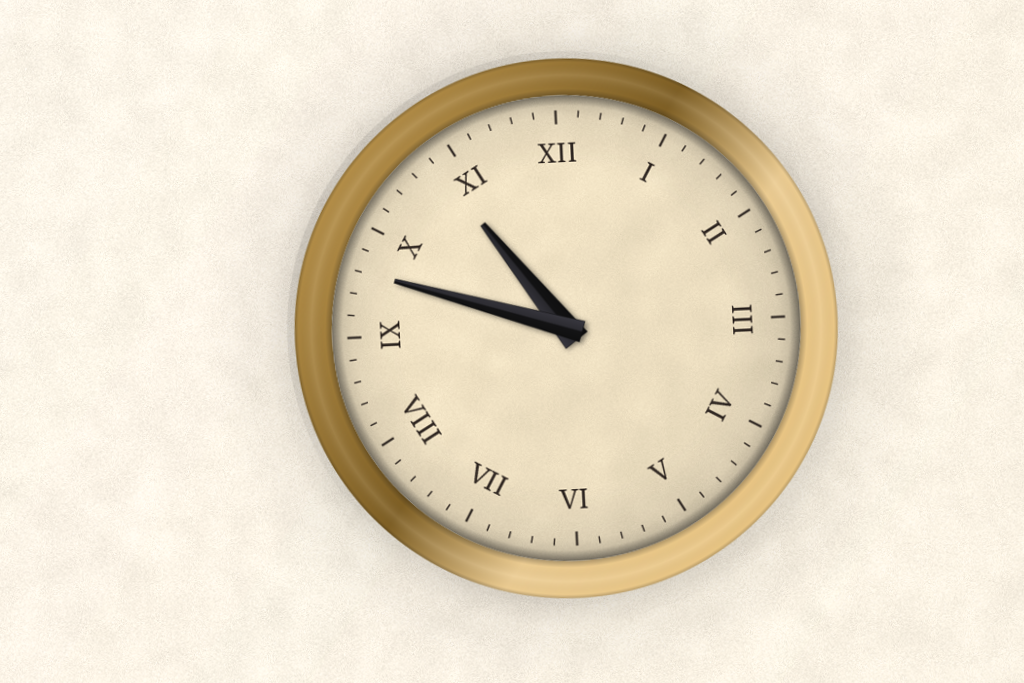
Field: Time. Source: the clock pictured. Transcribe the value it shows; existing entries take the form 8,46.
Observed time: 10,48
